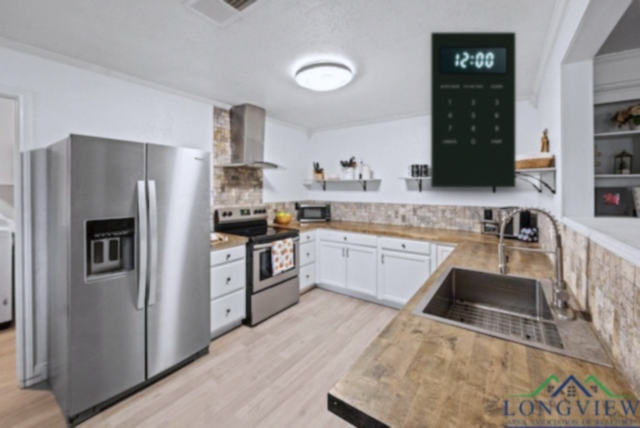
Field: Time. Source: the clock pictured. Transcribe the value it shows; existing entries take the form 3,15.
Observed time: 12,00
